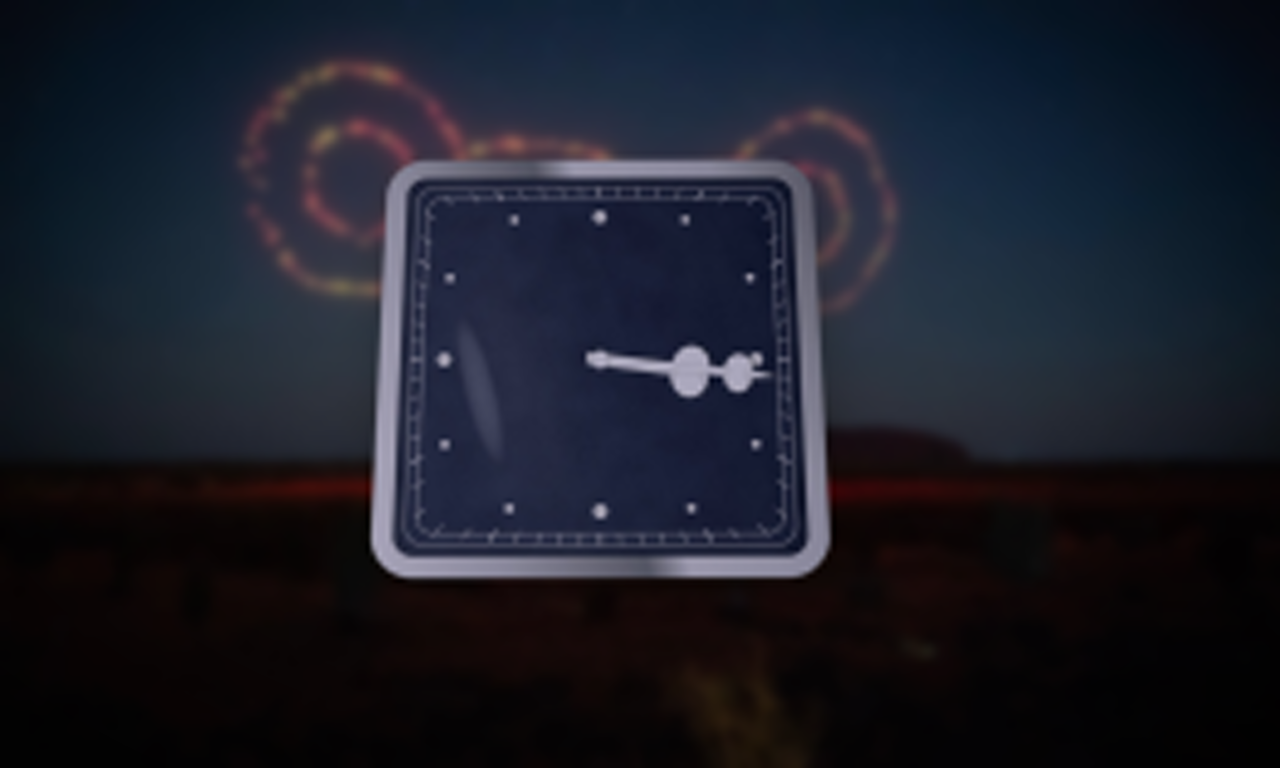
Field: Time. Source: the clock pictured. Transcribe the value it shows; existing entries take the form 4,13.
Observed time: 3,16
